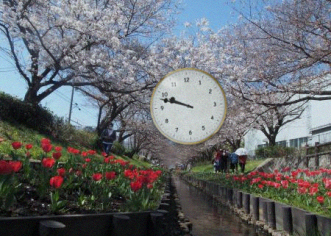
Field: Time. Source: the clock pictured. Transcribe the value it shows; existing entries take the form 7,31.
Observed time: 9,48
